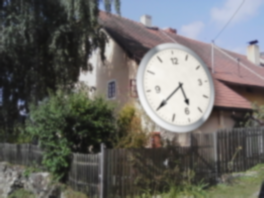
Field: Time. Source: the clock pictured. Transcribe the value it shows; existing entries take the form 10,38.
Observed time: 5,40
